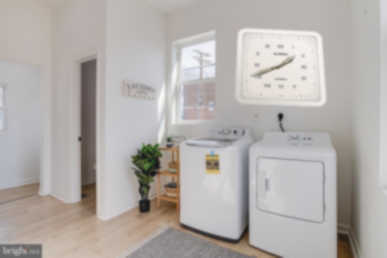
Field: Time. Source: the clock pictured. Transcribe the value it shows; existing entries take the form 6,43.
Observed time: 1,41
